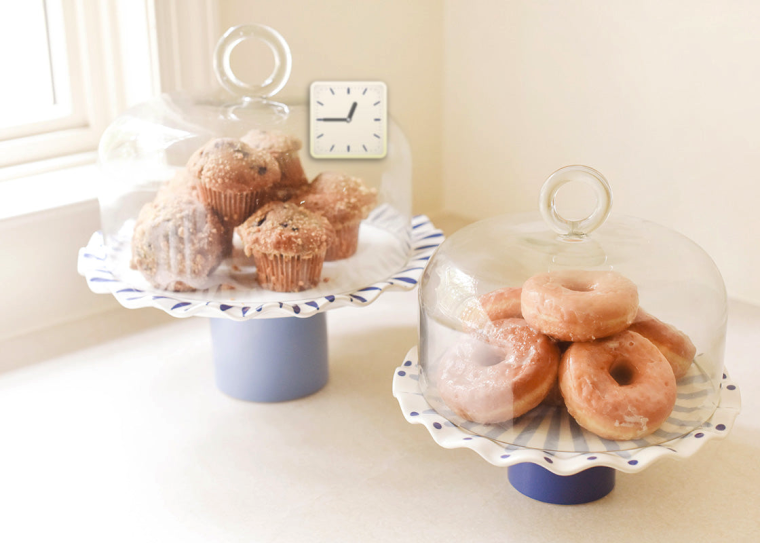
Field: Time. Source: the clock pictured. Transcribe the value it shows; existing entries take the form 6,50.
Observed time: 12,45
